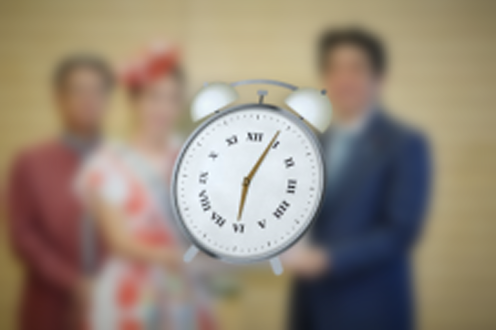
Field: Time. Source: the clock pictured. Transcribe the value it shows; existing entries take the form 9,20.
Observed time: 6,04
